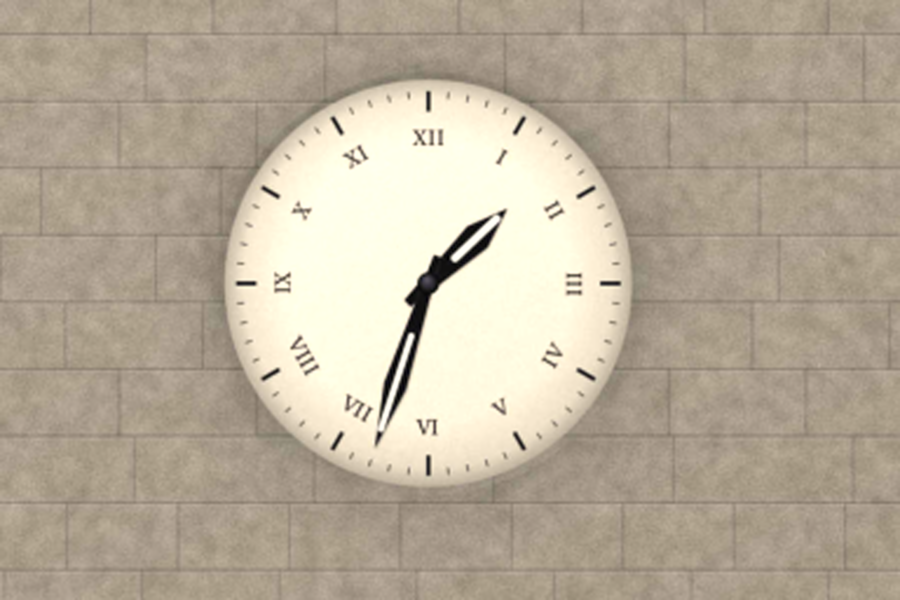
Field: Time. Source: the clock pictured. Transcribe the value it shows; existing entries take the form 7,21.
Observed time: 1,33
